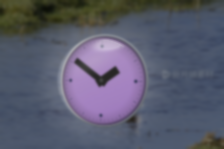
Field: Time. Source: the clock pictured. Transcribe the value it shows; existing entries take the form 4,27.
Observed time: 1,51
